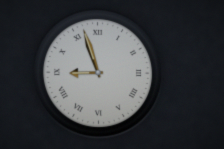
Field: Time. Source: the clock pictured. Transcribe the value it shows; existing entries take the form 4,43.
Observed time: 8,57
